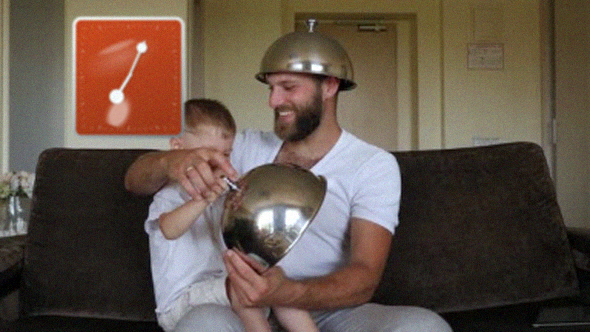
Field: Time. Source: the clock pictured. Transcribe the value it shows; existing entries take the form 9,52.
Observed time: 7,04
